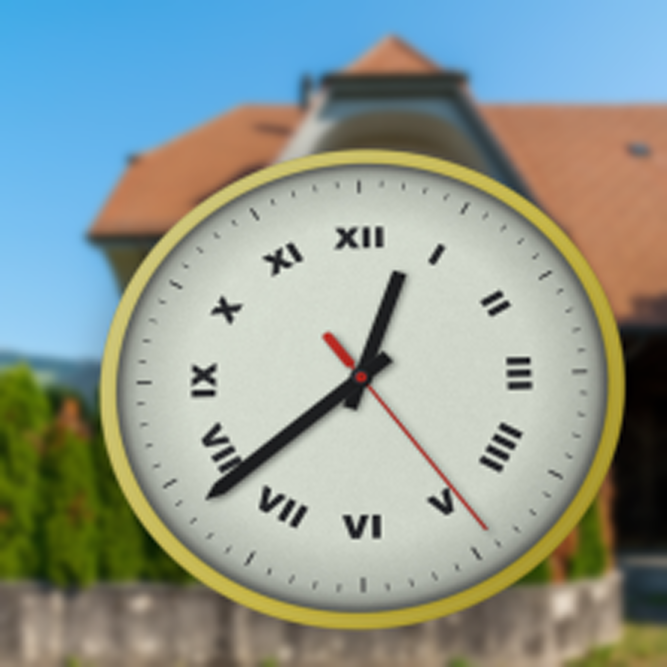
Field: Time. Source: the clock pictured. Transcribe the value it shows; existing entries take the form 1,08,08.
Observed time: 12,38,24
